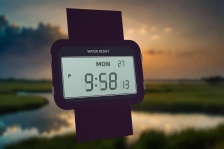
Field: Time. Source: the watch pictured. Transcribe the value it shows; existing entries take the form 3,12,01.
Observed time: 9,58,13
